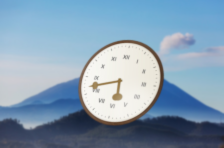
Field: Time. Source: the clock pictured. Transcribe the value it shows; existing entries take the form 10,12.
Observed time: 5,42
